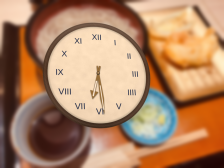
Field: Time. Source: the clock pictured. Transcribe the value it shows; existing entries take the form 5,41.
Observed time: 6,29
